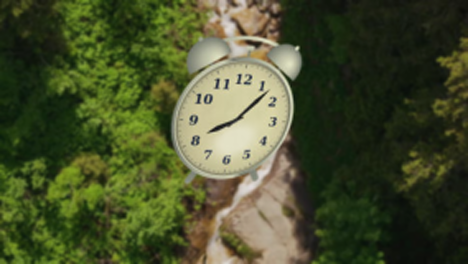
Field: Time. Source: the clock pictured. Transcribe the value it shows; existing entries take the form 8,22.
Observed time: 8,07
